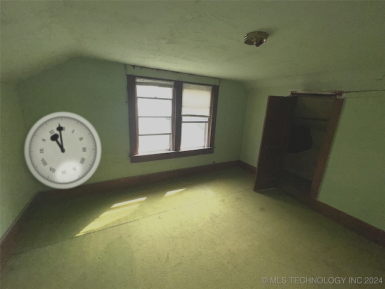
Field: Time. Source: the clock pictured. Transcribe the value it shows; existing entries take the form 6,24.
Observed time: 10,59
